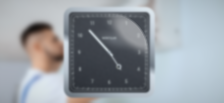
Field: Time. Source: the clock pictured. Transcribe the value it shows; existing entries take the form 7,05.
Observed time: 4,53
